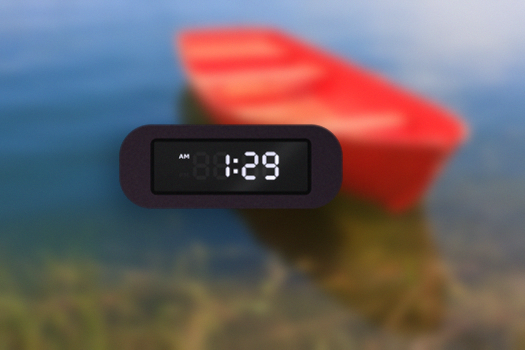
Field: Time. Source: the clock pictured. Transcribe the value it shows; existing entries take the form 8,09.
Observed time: 1,29
